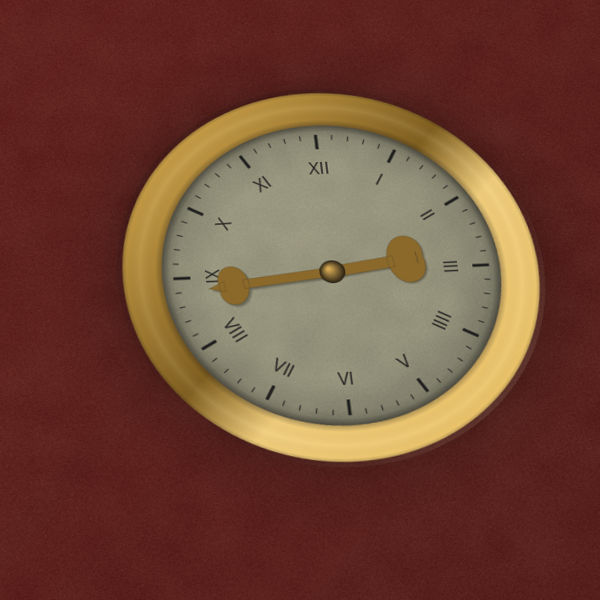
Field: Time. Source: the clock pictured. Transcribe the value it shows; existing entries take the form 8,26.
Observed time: 2,44
